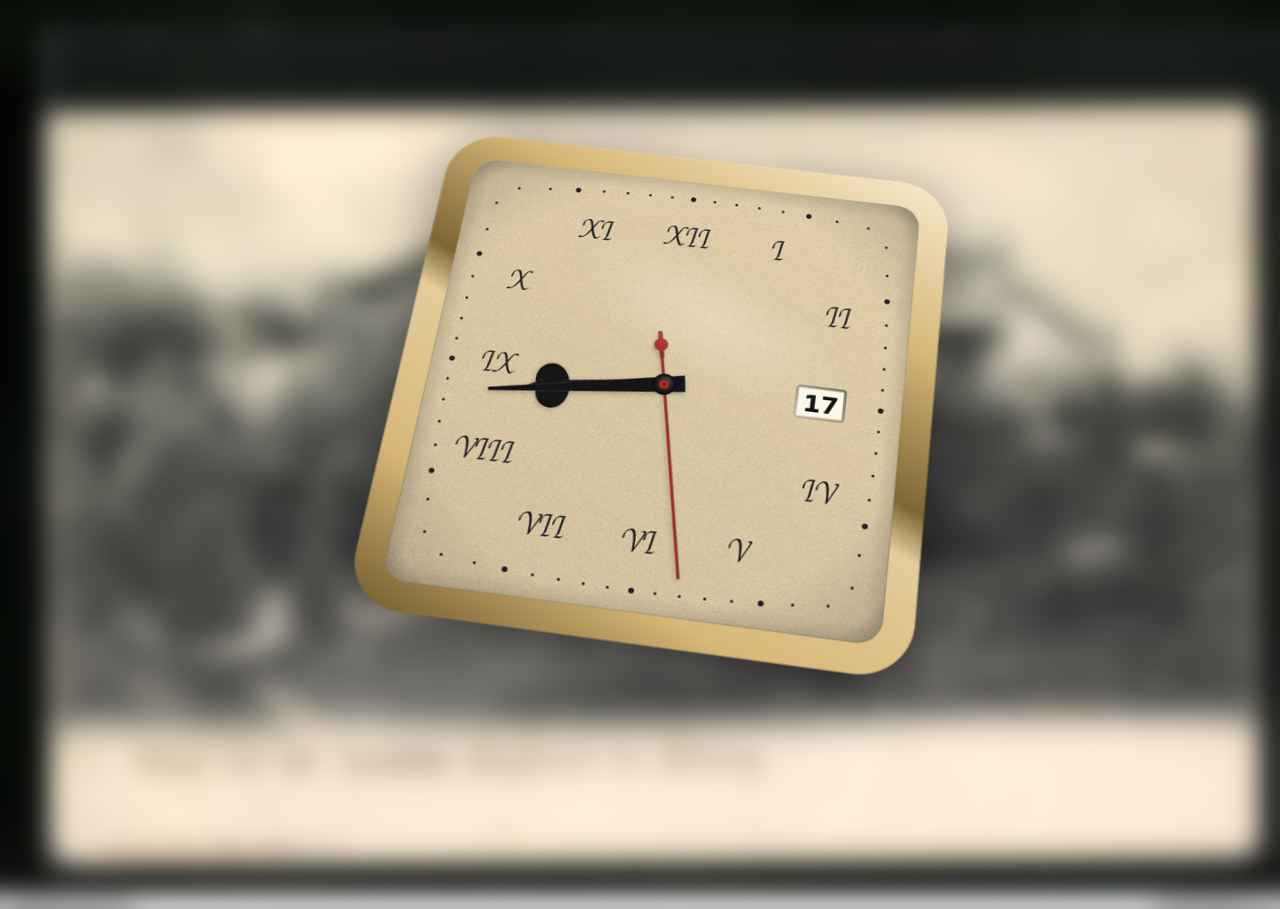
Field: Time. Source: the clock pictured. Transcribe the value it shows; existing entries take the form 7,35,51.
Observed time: 8,43,28
